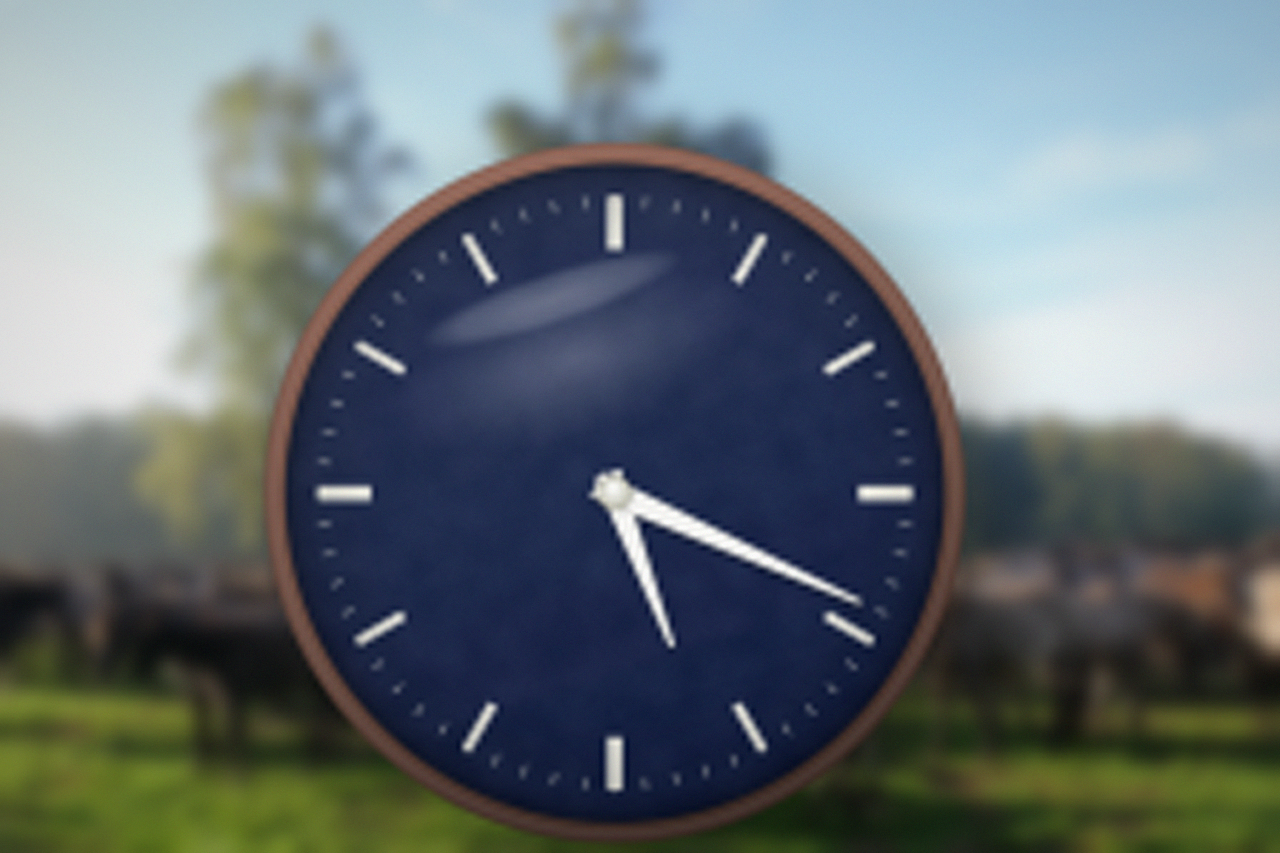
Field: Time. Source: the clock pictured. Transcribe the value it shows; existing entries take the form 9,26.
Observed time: 5,19
